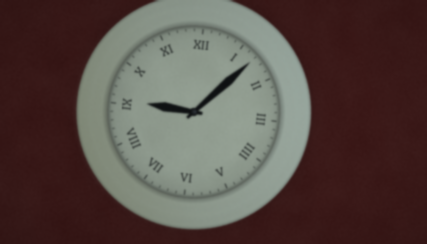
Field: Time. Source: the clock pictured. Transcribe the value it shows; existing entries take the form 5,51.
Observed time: 9,07
